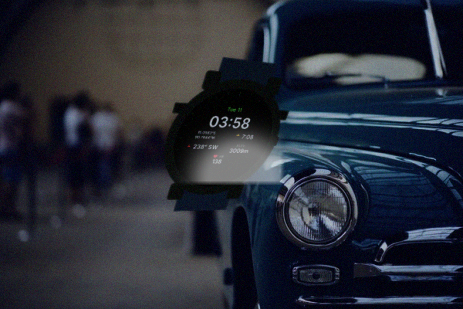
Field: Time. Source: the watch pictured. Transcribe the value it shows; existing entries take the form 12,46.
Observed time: 3,58
